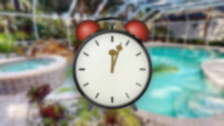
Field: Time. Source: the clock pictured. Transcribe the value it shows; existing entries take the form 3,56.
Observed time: 12,03
